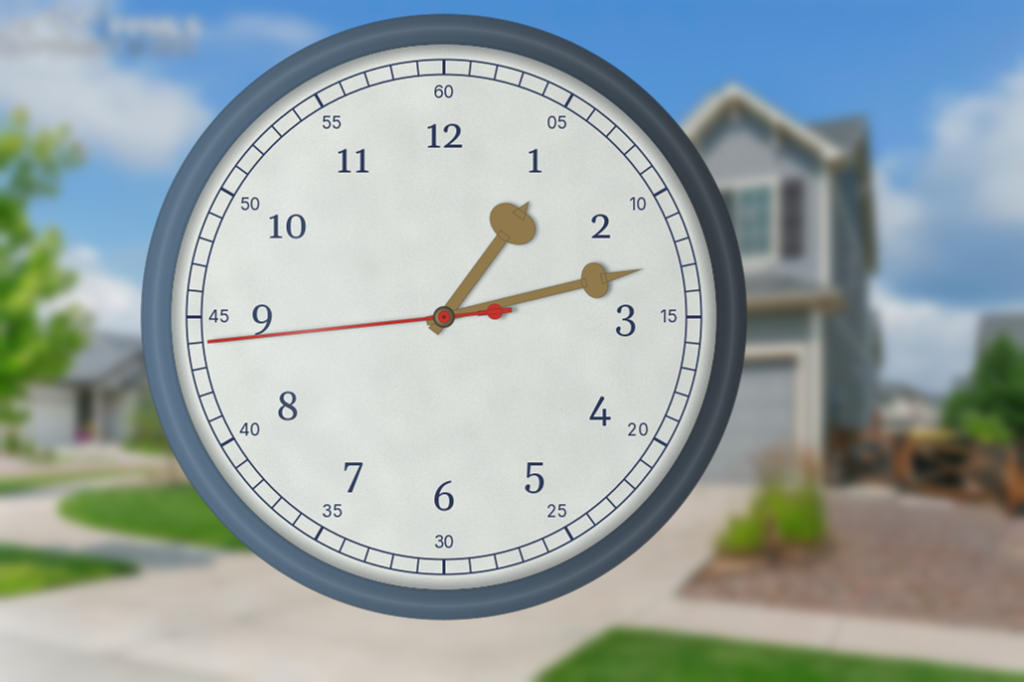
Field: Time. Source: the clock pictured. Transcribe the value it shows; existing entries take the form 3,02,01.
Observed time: 1,12,44
